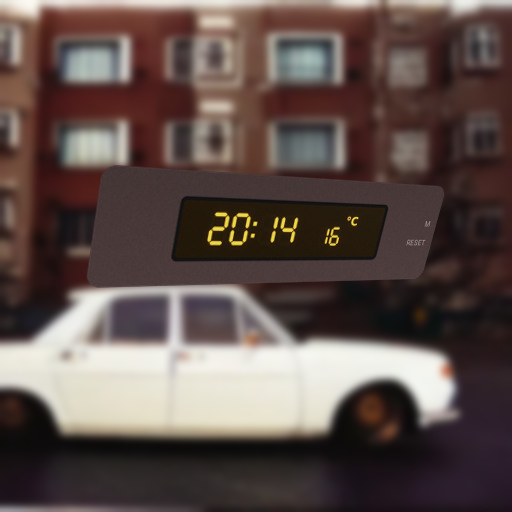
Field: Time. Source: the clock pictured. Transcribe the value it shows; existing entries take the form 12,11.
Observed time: 20,14
